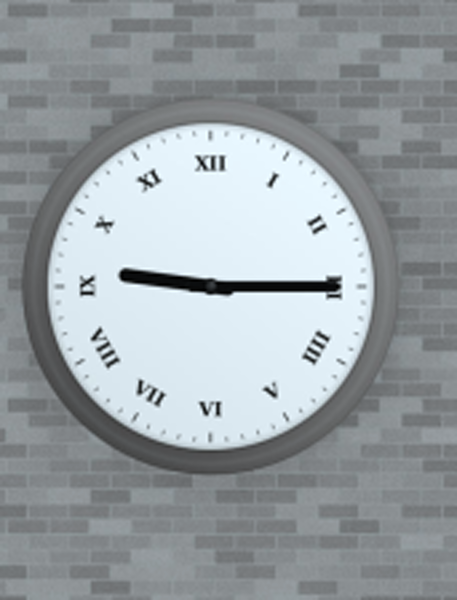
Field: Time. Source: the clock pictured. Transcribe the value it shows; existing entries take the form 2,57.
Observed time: 9,15
